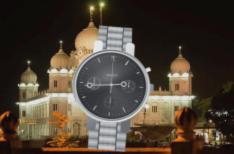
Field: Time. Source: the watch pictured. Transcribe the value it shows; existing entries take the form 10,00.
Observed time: 2,44
